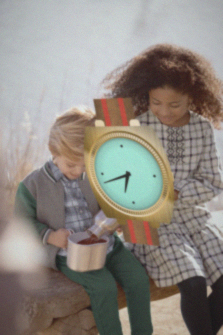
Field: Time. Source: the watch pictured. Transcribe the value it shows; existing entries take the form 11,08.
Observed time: 6,42
